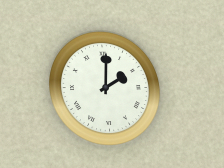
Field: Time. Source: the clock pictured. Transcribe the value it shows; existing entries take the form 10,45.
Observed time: 2,01
